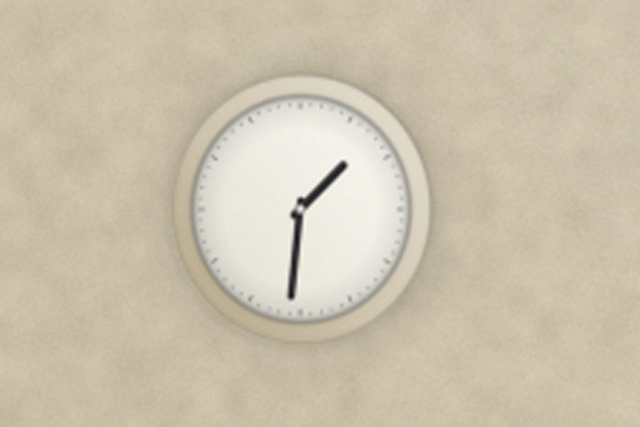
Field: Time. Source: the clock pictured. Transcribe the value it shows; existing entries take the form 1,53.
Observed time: 1,31
